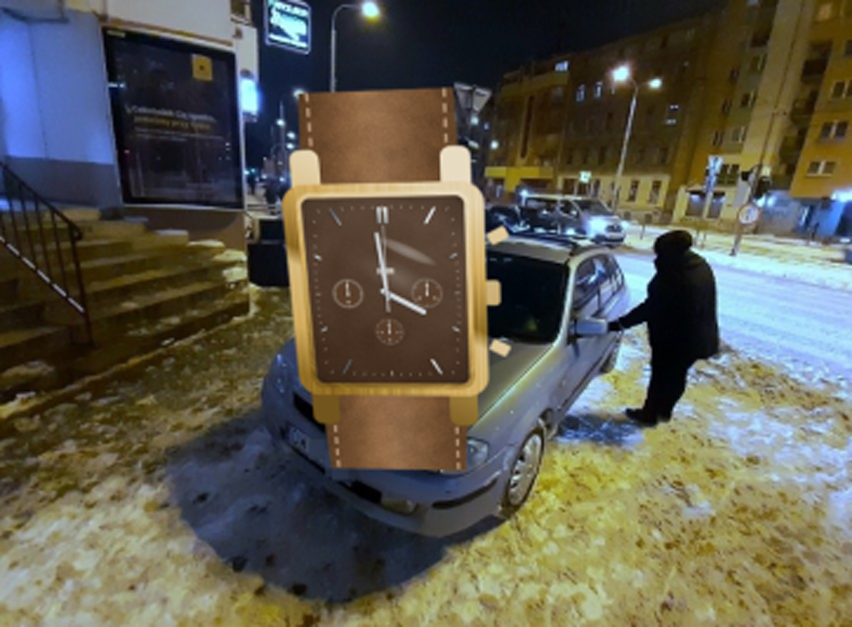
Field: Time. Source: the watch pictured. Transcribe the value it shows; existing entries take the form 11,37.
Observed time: 3,59
